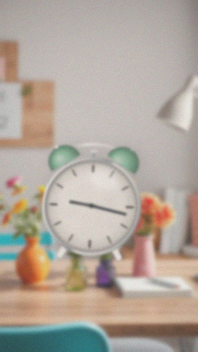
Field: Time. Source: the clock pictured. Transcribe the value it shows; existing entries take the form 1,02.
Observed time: 9,17
